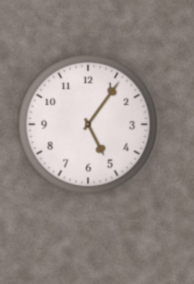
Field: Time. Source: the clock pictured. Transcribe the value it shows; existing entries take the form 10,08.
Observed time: 5,06
